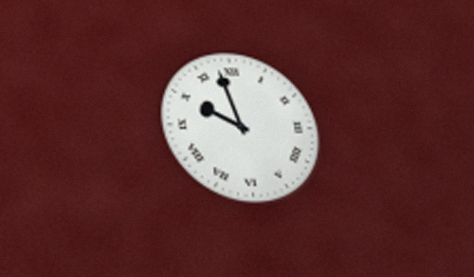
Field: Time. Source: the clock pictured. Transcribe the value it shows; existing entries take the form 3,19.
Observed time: 9,58
